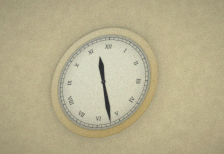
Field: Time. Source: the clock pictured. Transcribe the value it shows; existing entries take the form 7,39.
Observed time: 11,27
